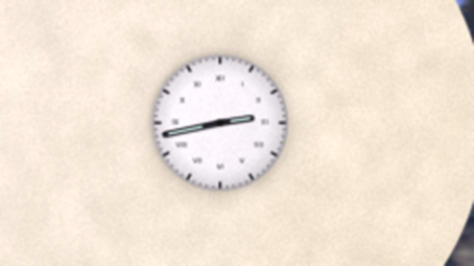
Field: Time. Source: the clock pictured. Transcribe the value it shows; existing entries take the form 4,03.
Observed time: 2,43
